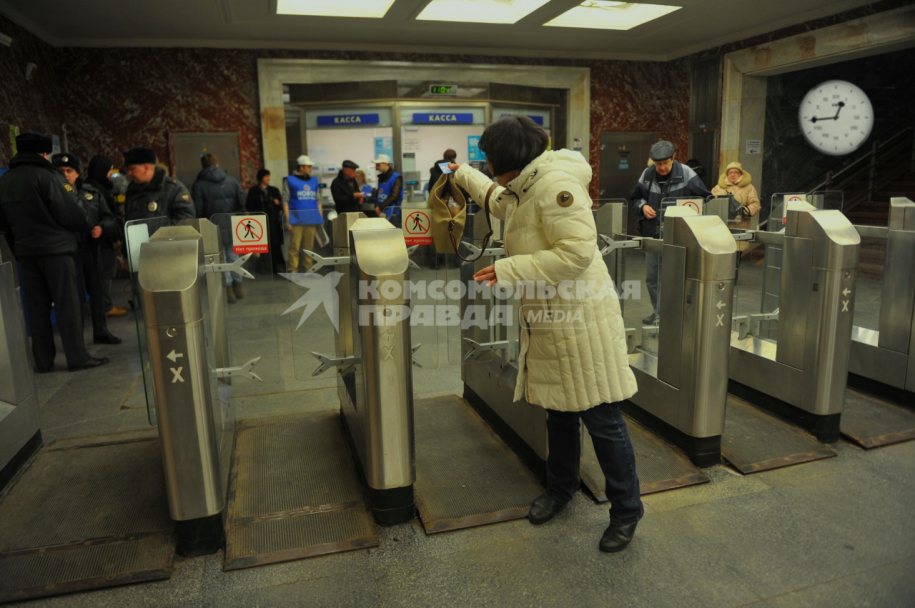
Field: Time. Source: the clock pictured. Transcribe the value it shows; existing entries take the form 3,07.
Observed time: 12,44
